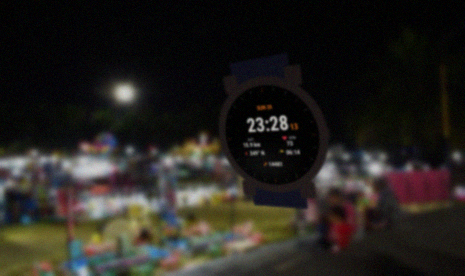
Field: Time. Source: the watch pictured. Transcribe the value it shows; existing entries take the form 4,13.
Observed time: 23,28
